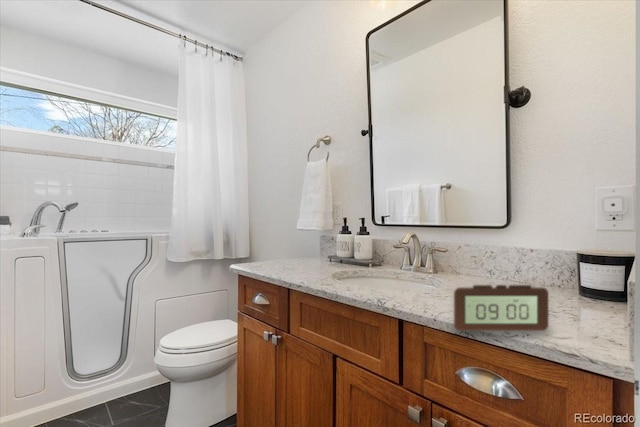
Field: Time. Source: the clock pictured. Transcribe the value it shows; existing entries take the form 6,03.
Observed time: 9,00
